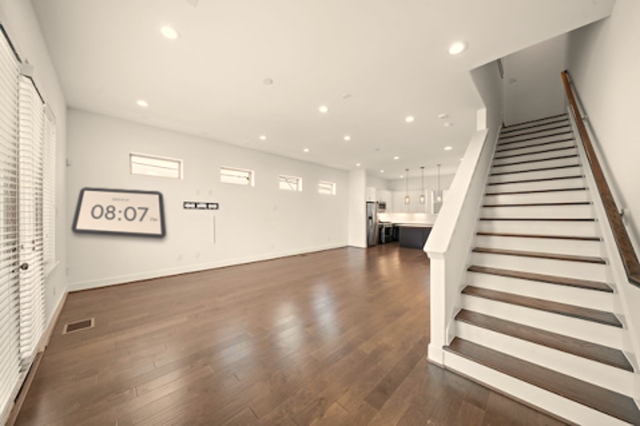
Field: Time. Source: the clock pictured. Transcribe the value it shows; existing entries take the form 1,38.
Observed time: 8,07
